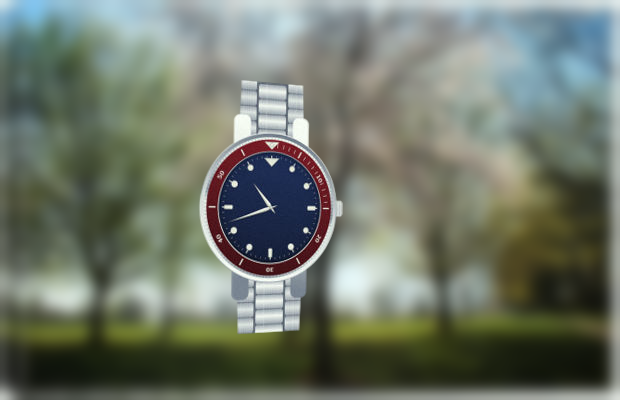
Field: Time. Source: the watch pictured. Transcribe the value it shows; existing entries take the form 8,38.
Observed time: 10,42
